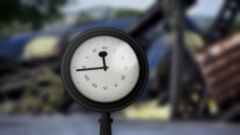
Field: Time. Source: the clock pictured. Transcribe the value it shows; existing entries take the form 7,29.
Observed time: 11,44
